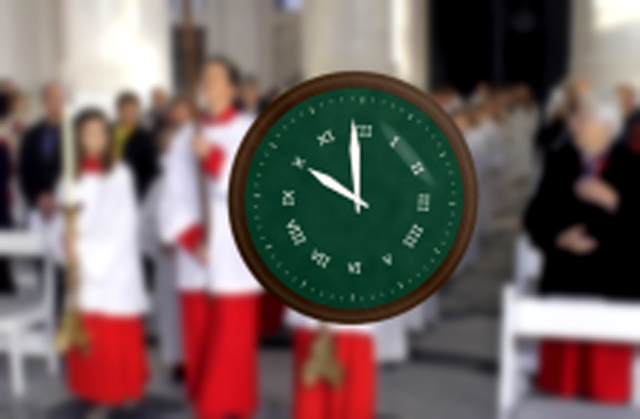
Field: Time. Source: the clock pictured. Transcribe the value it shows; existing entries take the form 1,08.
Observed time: 9,59
